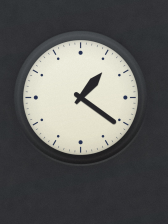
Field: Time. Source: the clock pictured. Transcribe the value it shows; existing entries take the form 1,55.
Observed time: 1,21
